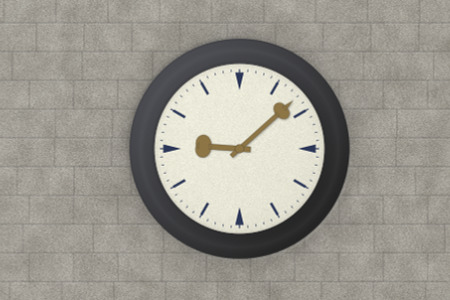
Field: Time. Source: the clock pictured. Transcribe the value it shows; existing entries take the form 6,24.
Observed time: 9,08
